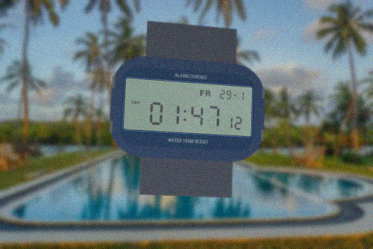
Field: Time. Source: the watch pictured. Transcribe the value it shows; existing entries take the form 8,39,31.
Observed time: 1,47,12
